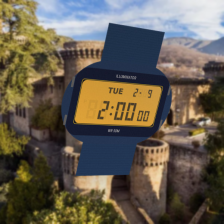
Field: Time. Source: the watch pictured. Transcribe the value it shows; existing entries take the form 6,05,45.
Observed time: 2,00,00
